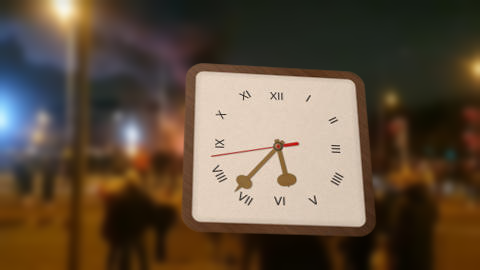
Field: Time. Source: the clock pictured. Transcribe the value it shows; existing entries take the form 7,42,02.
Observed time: 5,36,43
